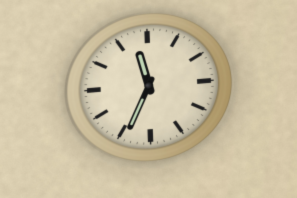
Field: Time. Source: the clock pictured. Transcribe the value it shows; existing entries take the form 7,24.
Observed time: 11,34
